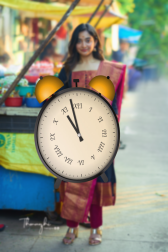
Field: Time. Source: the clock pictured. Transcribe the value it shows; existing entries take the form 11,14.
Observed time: 10,58
